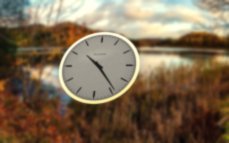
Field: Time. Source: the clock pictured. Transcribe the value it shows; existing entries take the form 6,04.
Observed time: 10,24
